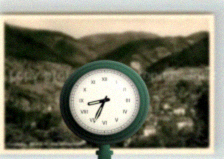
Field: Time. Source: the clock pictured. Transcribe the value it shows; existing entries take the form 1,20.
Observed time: 8,34
